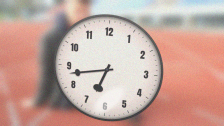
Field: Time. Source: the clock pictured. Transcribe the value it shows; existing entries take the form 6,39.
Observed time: 6,43
